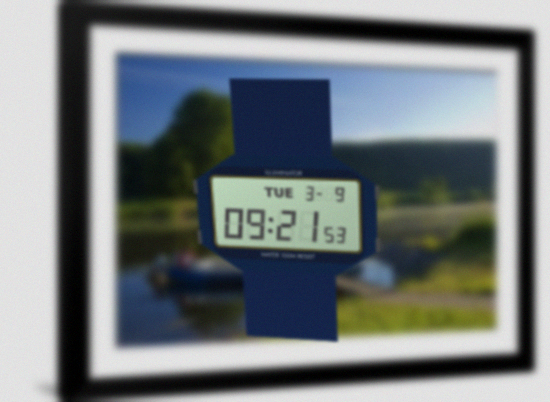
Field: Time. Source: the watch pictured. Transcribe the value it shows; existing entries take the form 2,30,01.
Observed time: 9,21,53
